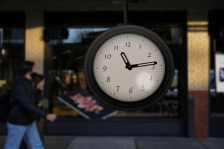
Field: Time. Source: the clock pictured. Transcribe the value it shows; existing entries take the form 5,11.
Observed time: 11,14
